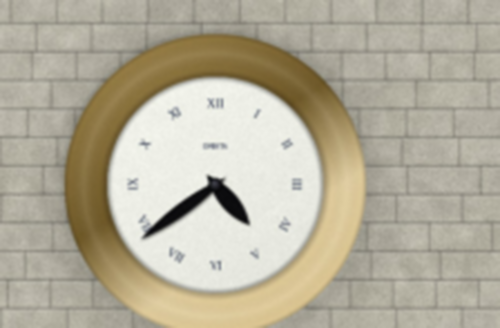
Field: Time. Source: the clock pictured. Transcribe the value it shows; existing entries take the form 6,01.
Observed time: 4,39
